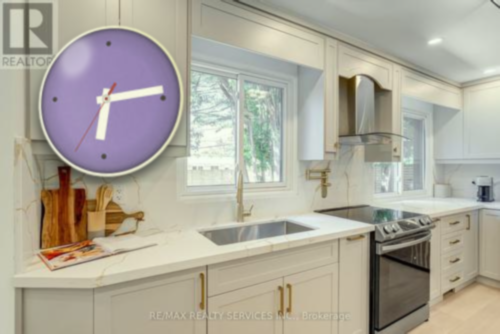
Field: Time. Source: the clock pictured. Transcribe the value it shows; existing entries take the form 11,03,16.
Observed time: 6,13,35
